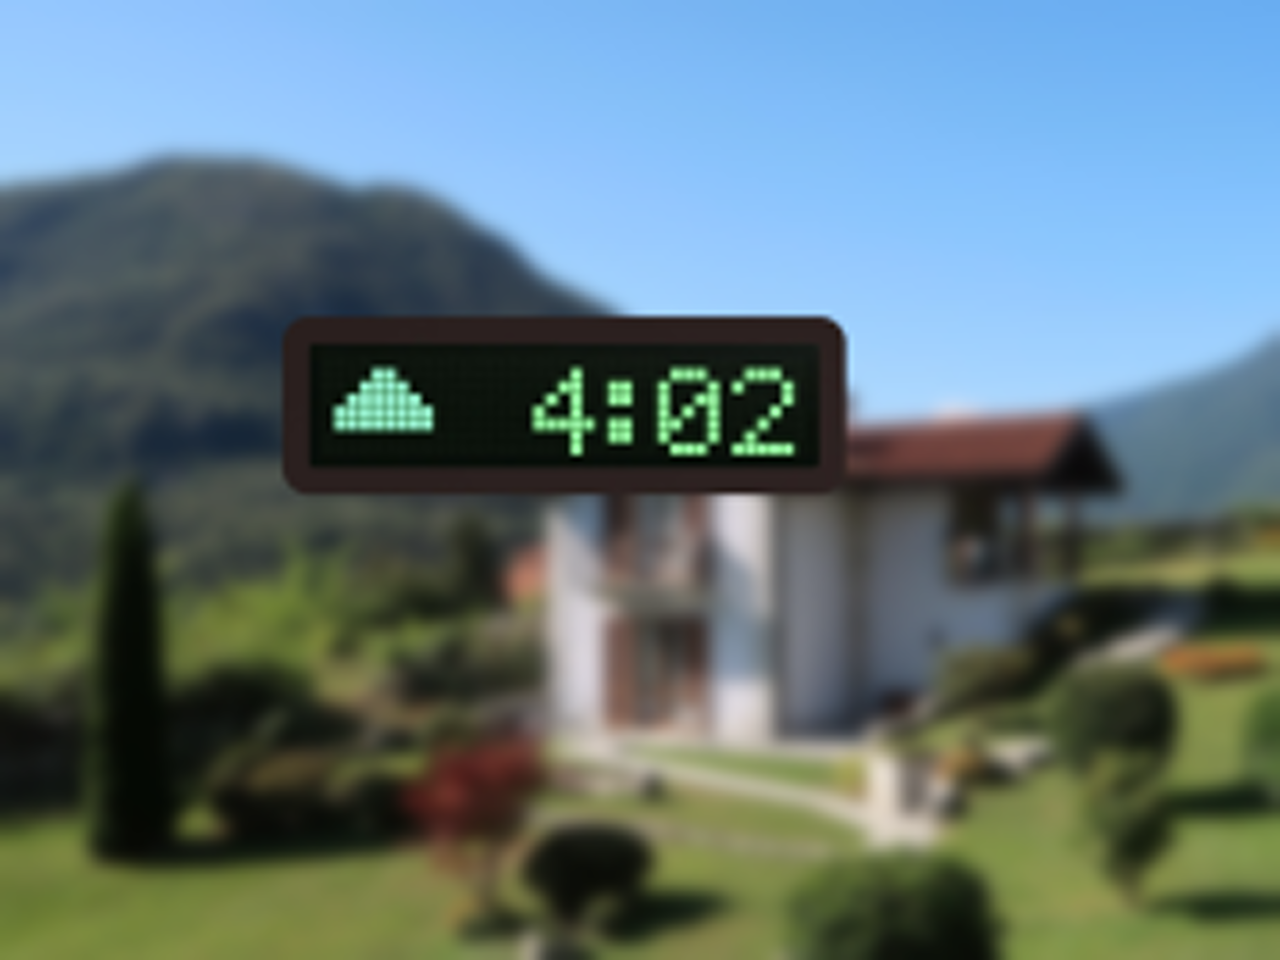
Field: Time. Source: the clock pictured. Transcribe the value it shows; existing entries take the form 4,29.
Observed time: 4,02
